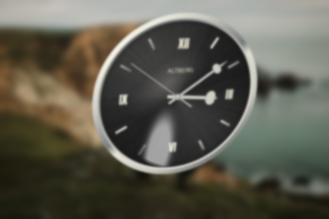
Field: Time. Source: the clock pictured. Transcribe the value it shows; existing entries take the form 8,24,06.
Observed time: 3,08,51
